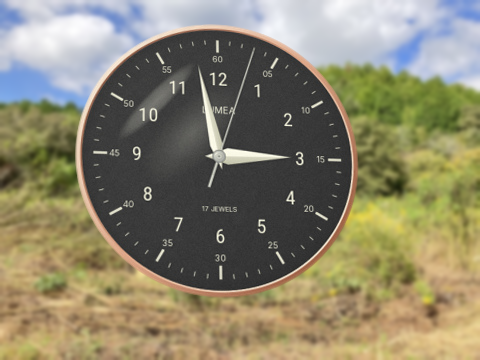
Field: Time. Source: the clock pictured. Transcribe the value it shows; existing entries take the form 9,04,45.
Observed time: 2,58,03
